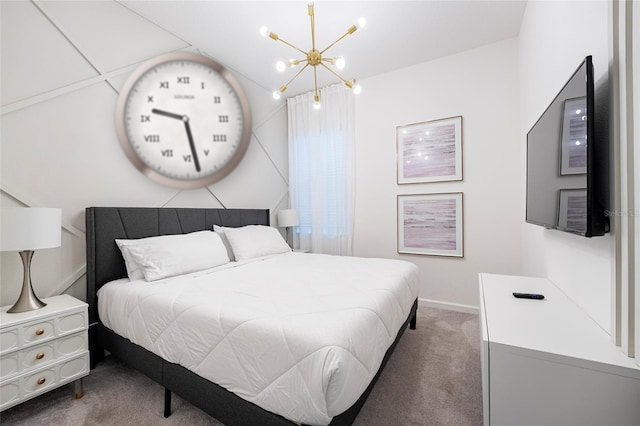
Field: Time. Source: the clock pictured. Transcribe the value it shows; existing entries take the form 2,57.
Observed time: 9,28
